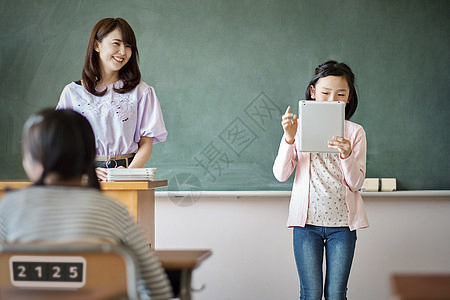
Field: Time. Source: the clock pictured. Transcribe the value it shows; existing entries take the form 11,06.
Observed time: 21,25
